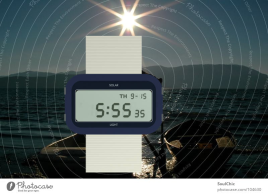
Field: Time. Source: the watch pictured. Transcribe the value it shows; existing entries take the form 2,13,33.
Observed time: 5,55,35
